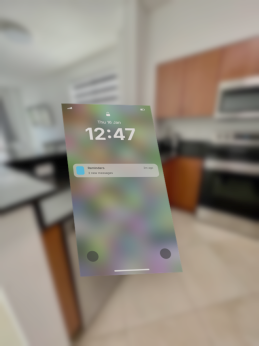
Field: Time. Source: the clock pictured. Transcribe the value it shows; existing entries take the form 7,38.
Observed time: 12,47
